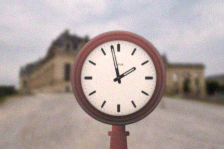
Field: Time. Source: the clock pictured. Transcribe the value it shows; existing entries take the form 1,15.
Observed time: 1,58
